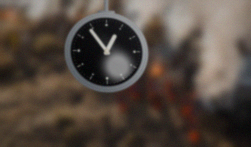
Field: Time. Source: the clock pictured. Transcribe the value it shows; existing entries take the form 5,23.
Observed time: 12,54
